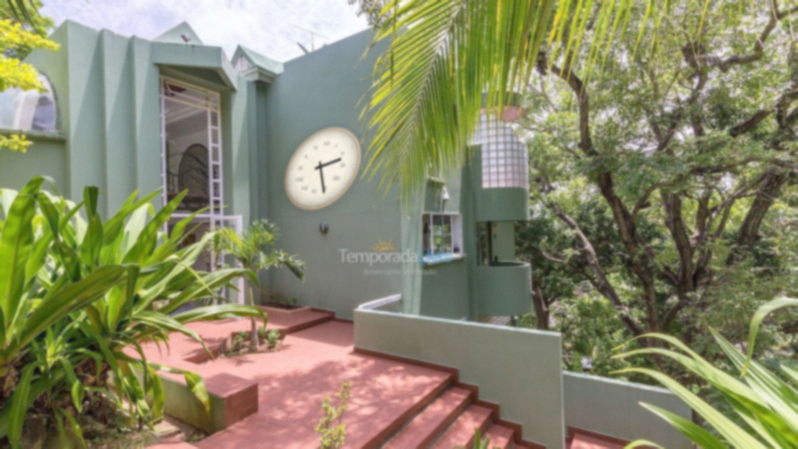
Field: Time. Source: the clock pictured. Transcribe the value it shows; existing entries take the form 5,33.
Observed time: 2,26
